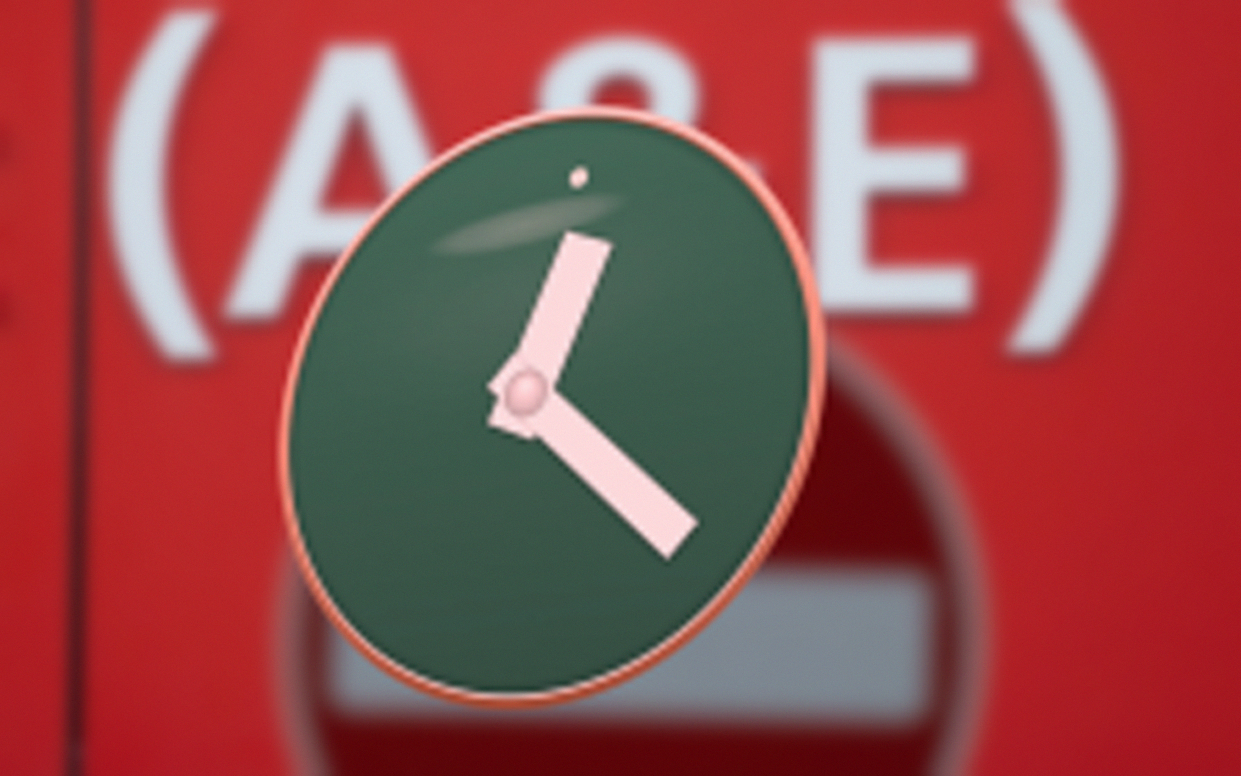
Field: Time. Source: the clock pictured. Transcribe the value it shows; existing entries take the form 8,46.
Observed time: 12,20
